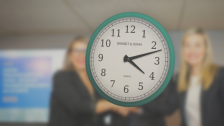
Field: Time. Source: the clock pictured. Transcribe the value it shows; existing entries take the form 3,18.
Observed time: 4,12
